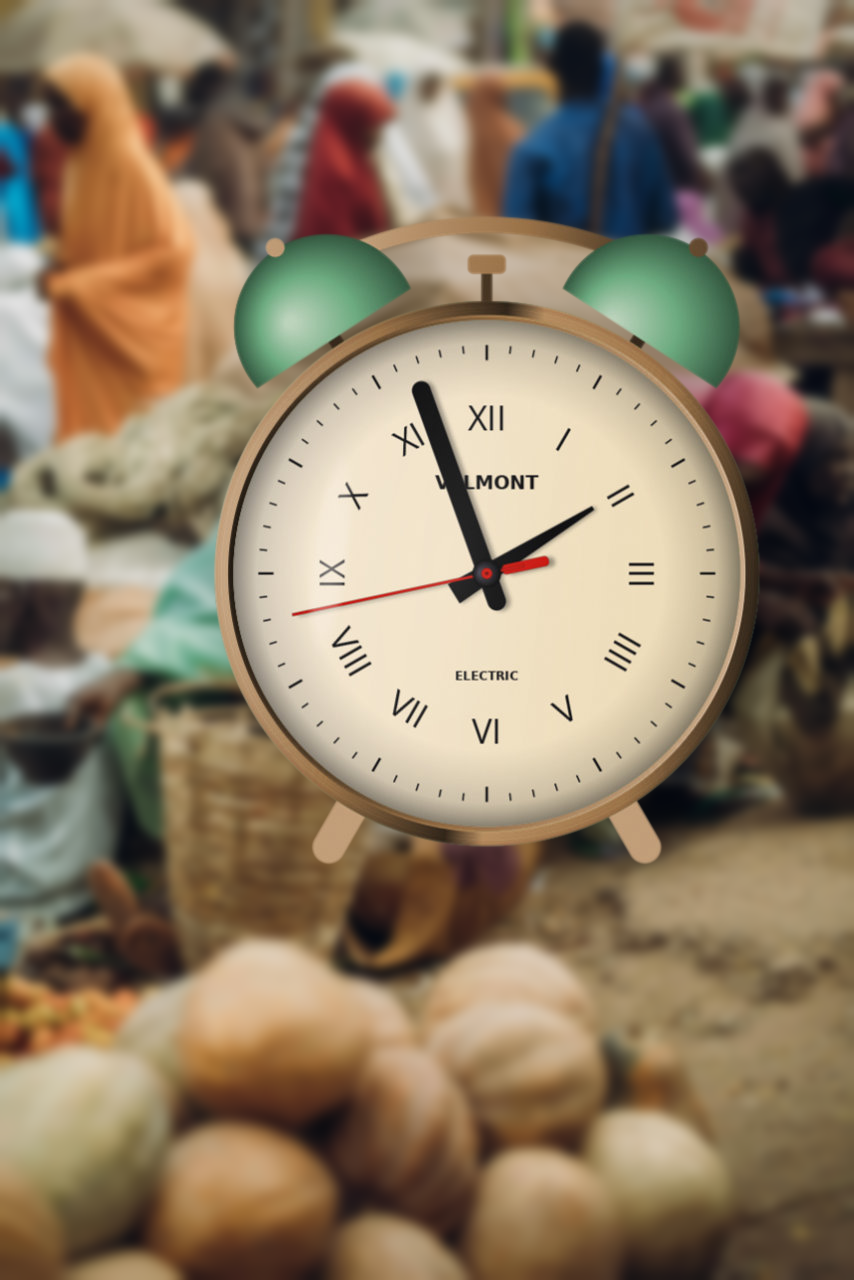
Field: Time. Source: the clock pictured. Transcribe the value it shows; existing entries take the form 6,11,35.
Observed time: 1,56,43
